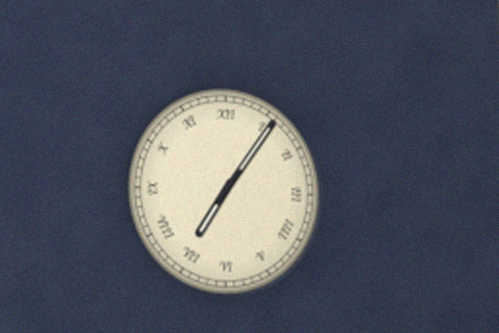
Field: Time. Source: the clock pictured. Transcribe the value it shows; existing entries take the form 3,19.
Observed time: 7,06
